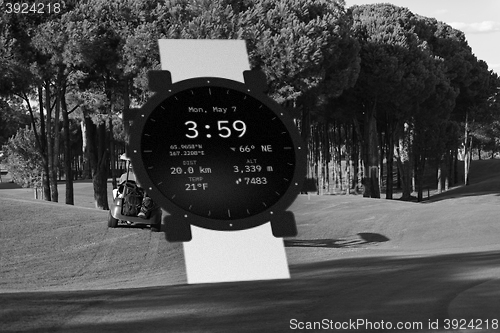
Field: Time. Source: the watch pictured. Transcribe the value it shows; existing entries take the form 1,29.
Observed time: 3,59
